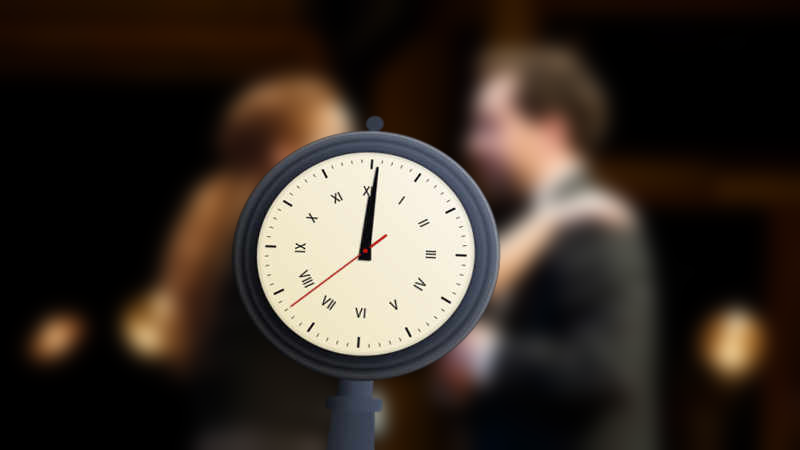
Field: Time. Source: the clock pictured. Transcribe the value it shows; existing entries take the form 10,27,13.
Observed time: 12,00,38
